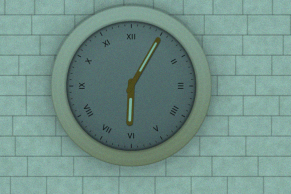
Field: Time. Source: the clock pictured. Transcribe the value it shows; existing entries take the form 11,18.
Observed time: 6,05
